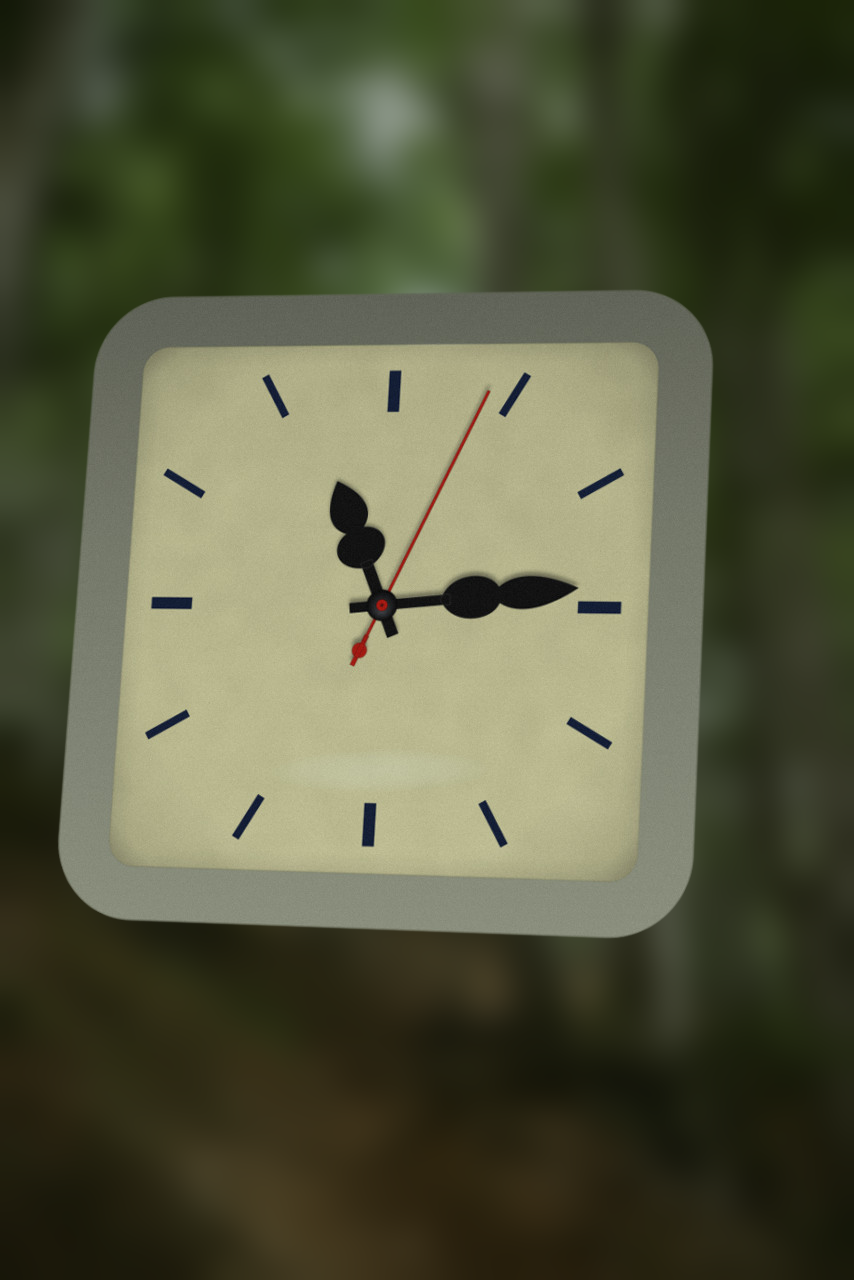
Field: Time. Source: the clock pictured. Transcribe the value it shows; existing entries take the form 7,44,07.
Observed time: 11,14,04
